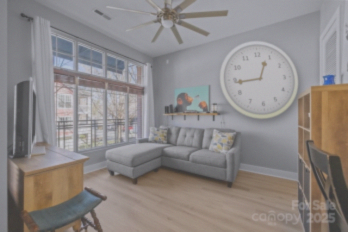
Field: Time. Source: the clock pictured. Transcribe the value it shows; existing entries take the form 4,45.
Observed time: 12,44
